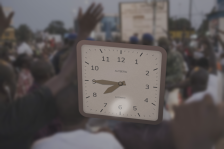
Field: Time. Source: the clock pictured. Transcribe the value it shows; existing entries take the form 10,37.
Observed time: 7,45
